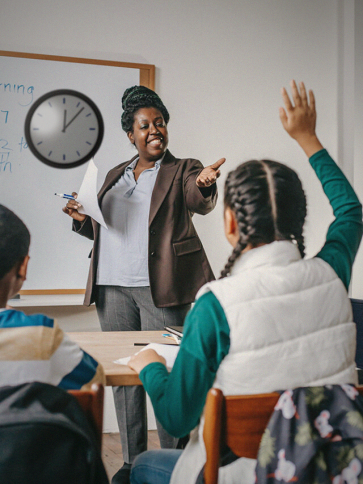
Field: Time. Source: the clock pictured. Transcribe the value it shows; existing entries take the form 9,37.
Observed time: 12,07
